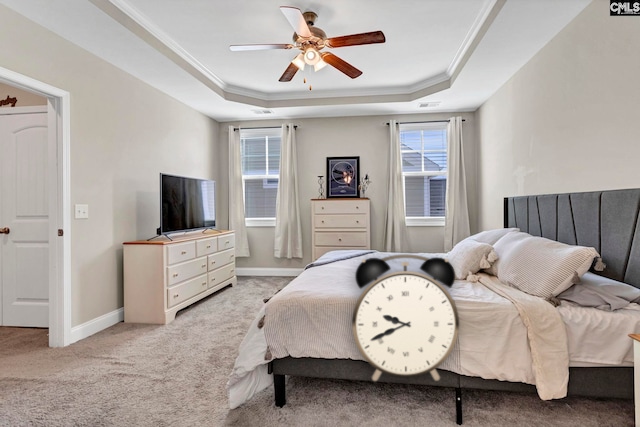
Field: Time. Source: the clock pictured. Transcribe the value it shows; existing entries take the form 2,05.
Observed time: 9,41
